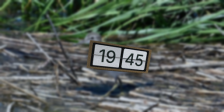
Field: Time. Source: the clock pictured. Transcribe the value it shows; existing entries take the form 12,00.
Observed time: 19,45
